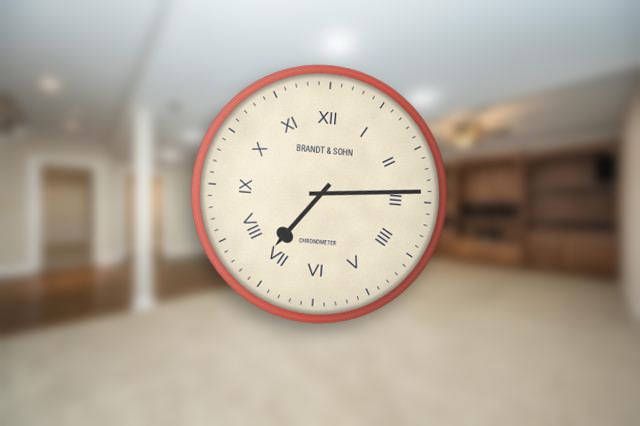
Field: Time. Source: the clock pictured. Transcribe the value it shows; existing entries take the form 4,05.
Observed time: 7,14
